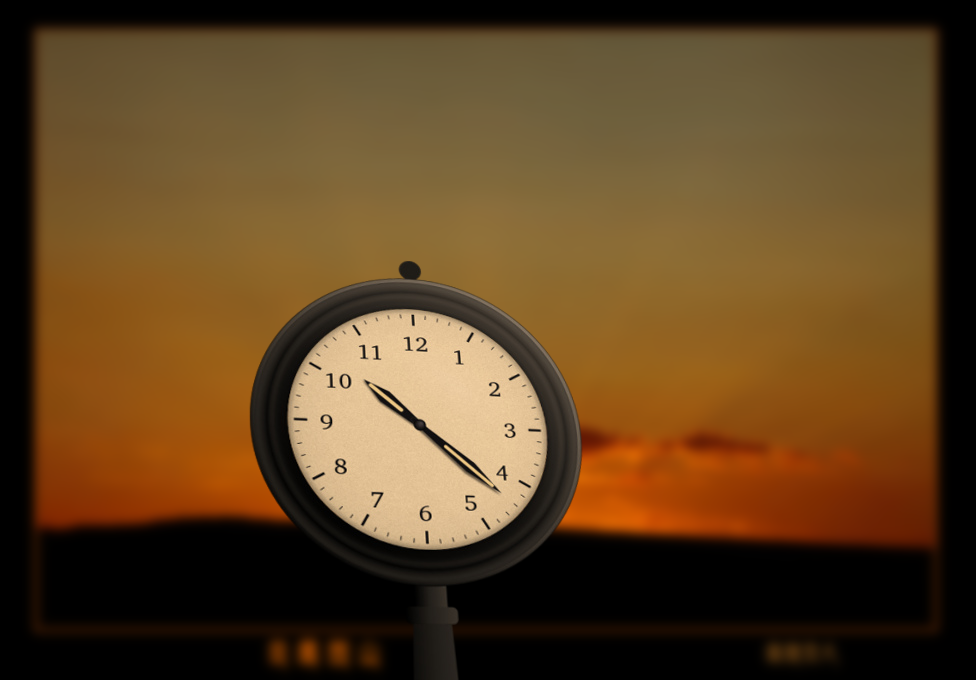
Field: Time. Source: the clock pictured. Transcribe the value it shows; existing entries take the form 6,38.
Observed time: 10,22
